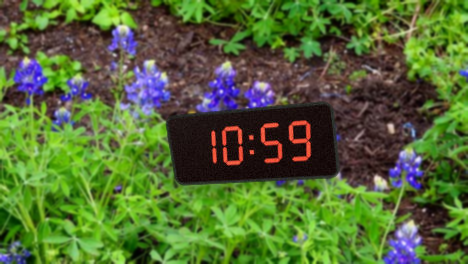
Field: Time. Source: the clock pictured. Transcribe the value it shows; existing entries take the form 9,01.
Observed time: 10,59
